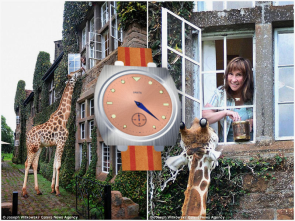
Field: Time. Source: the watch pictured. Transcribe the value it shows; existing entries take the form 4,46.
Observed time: 4,22
